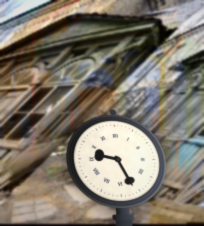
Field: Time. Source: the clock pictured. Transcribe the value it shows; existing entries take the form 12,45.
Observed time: 9,26
